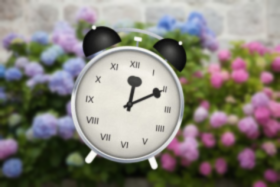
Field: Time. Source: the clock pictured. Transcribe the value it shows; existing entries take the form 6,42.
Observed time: 12,10
